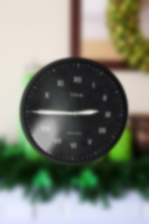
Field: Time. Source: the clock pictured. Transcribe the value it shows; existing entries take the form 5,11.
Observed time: 2,45
